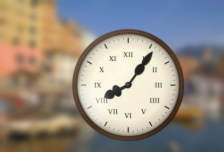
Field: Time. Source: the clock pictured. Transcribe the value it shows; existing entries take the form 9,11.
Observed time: 8,06
